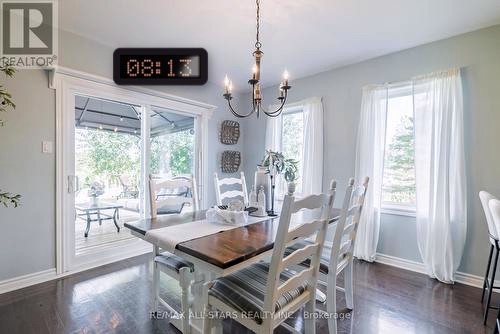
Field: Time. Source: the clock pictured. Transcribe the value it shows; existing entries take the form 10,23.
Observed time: 8,13
